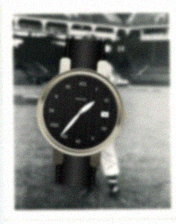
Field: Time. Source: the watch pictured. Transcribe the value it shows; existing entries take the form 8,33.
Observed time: 1,36
